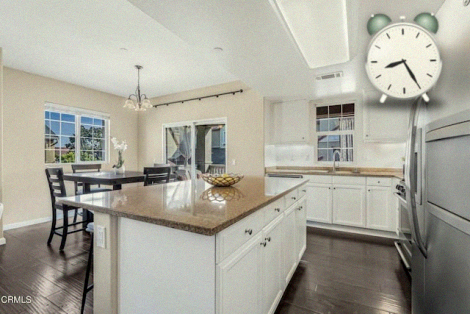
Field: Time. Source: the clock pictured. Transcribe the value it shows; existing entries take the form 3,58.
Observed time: 8,25
